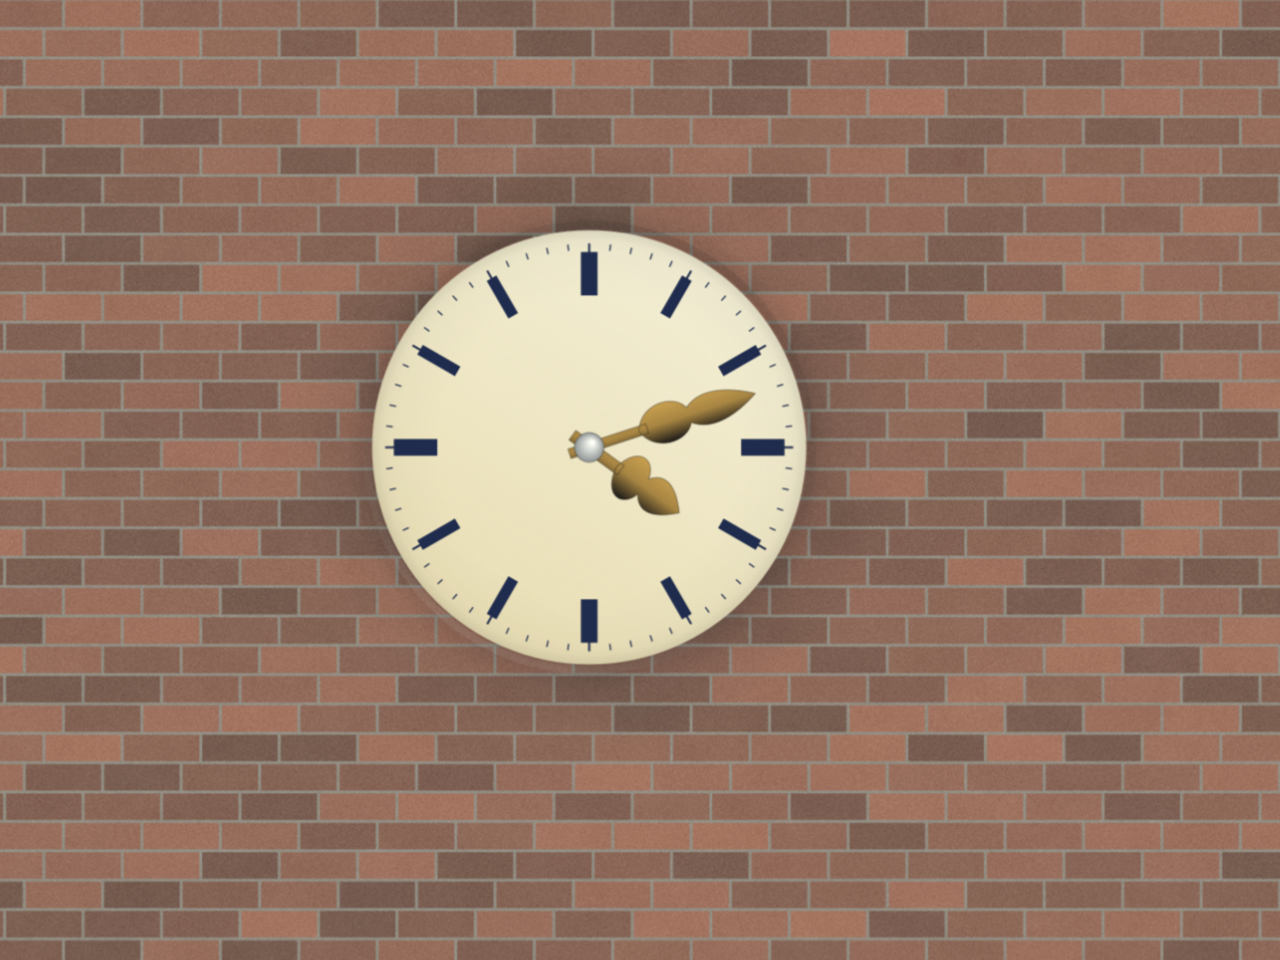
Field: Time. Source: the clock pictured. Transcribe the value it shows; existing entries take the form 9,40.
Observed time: 4,12
